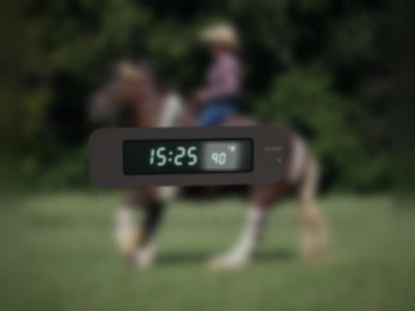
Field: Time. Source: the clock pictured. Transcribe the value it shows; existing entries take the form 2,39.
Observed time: 15,25
